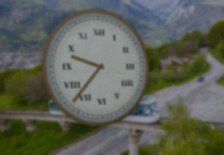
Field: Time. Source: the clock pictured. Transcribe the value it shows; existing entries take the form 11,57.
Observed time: 9,37
